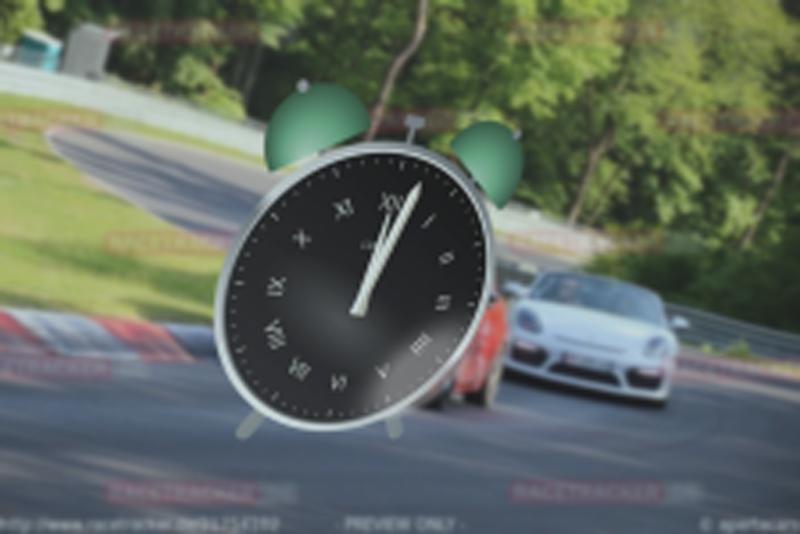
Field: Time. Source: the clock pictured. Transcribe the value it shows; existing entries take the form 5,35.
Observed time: 12,02
